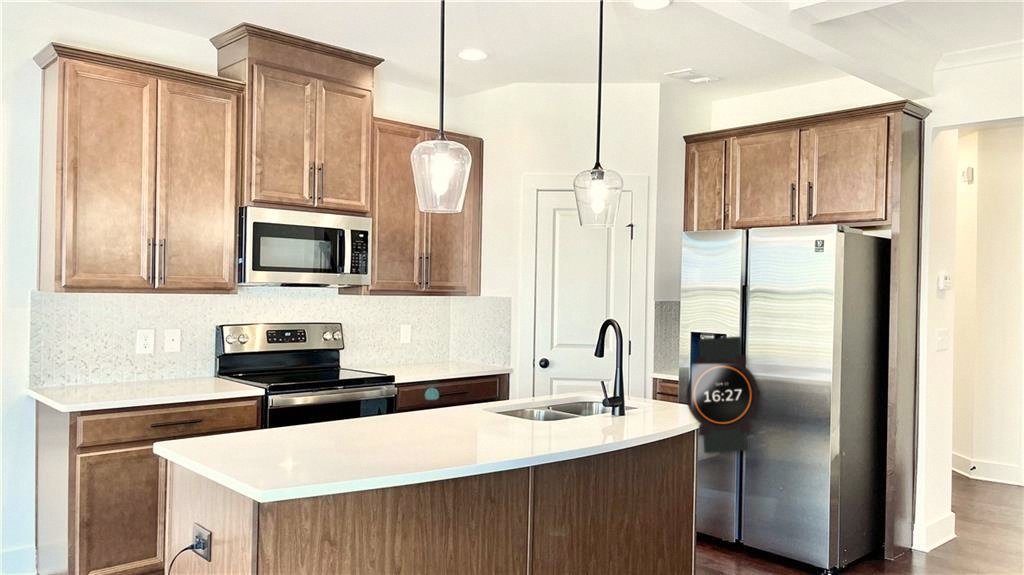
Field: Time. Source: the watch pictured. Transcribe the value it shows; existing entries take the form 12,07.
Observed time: 16,27
